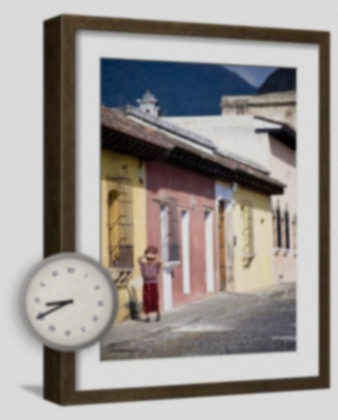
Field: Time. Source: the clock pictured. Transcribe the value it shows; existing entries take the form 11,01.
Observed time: 8,40
